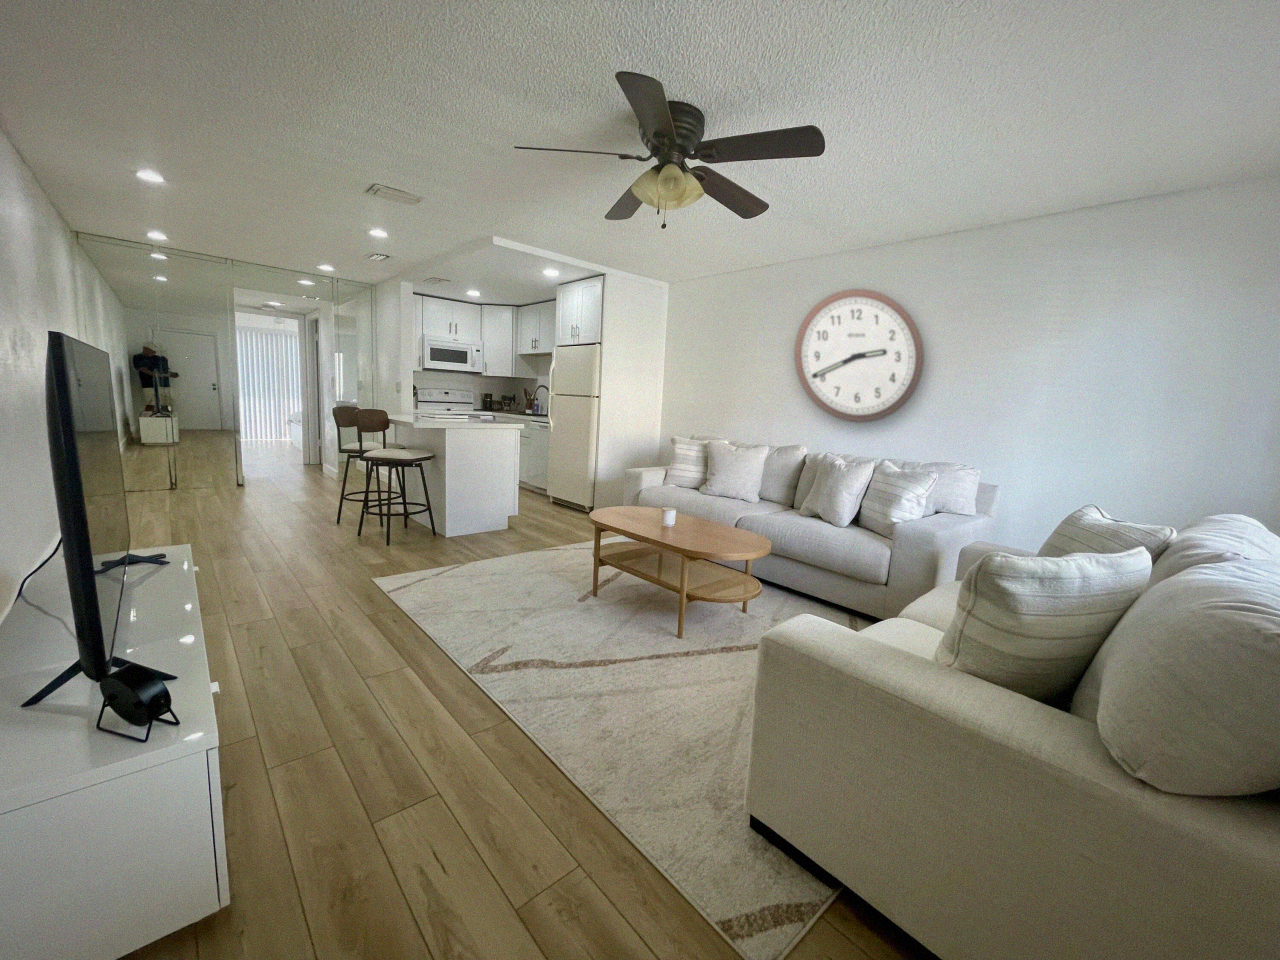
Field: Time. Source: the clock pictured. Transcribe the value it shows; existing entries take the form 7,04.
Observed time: 2,41
